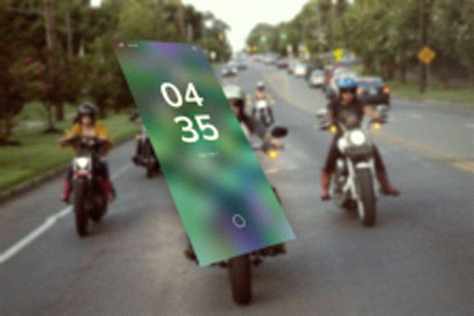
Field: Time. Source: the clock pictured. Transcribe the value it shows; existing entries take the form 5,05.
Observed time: 4,35
